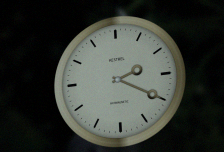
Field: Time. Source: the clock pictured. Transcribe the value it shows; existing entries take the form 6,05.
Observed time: 2,20
